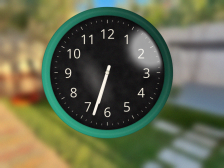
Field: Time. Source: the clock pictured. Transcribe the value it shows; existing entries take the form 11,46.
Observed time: 6,33
